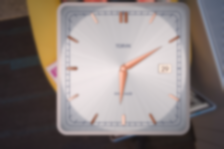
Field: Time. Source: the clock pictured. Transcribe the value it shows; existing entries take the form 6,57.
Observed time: 6,10
